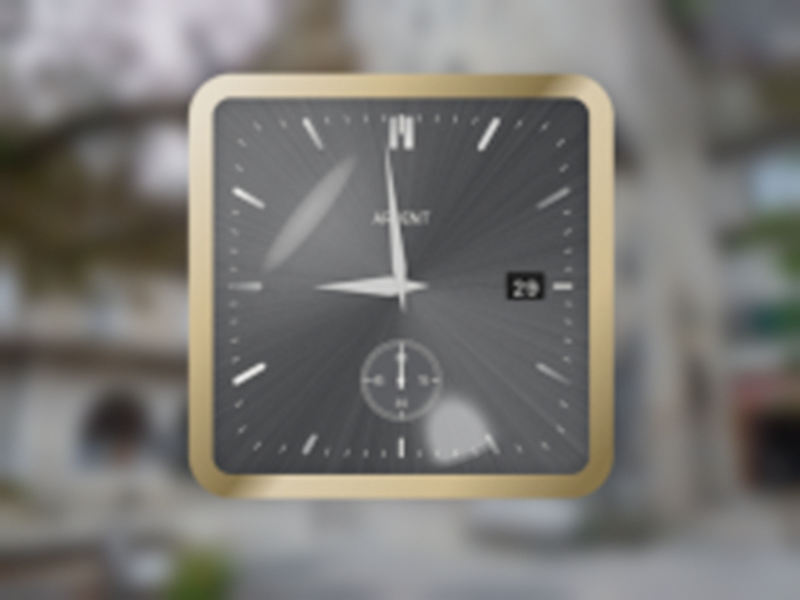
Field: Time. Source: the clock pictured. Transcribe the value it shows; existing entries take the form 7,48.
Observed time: 8,59
